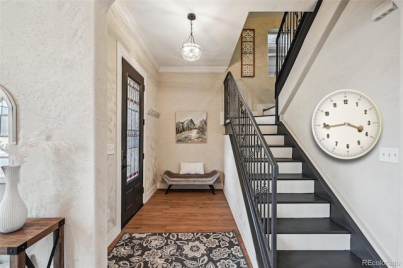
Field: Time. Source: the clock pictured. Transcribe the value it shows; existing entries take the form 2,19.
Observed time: 3,44
